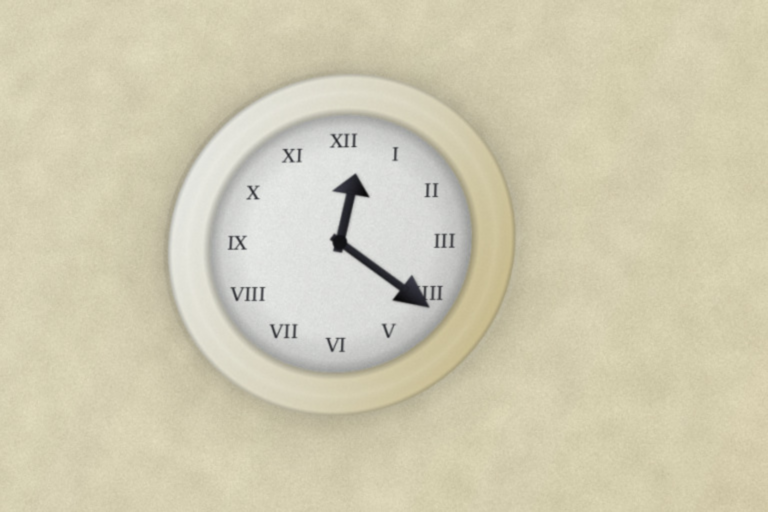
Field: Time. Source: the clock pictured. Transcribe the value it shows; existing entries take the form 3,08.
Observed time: 12,21
